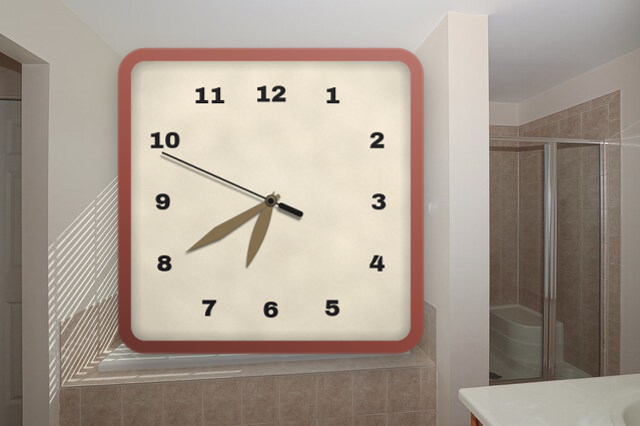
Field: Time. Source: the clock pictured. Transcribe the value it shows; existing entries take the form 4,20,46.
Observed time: 6,39,49
